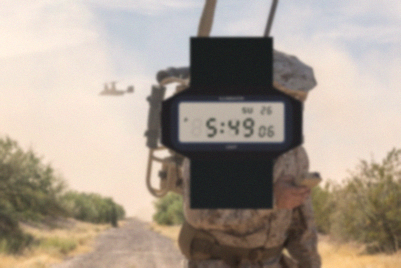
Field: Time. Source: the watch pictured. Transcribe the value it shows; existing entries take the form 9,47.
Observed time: 5,49
